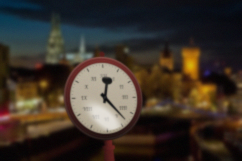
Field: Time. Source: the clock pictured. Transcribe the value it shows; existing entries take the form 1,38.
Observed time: 12,23
